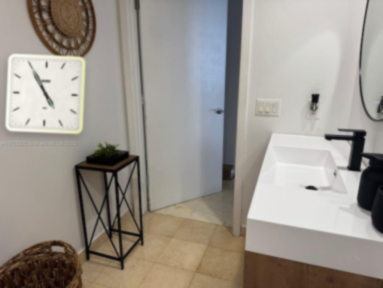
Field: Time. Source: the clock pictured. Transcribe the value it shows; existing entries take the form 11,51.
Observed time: 4,55
